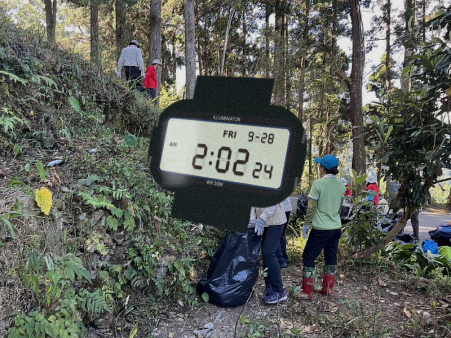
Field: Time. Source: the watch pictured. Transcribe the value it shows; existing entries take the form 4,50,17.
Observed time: 2,02,24
